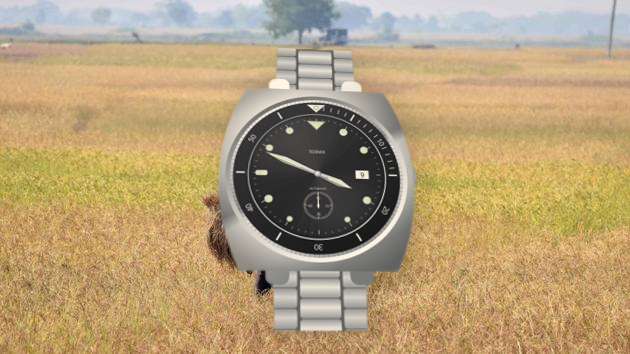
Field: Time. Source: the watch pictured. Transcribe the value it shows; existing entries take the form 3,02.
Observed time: 3,49
